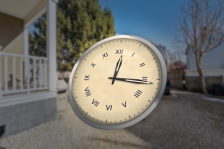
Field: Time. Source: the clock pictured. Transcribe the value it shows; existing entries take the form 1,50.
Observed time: 12,16
